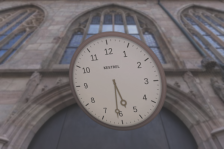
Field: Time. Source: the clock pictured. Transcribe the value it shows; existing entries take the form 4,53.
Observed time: 5,31
